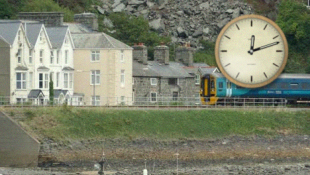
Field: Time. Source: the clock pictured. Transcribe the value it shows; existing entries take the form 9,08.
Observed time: 12,12
